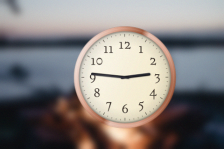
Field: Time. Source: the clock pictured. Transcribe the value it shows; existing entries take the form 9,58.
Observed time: 2,46
